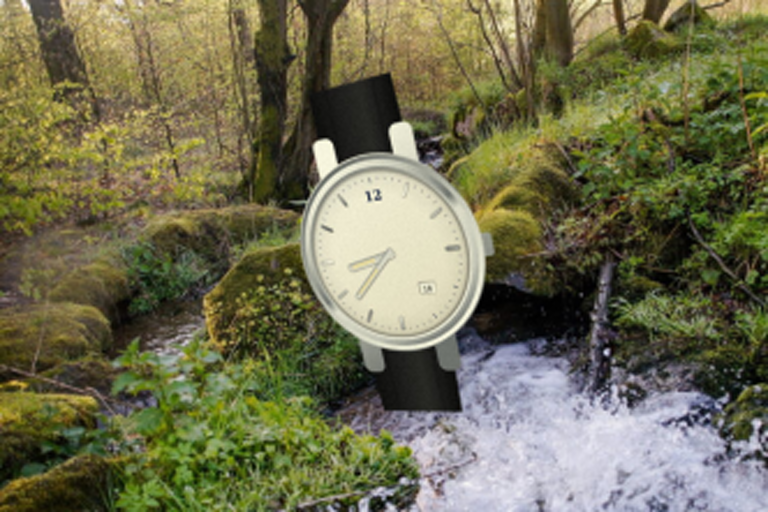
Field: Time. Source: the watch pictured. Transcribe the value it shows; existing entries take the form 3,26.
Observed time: 8,38
